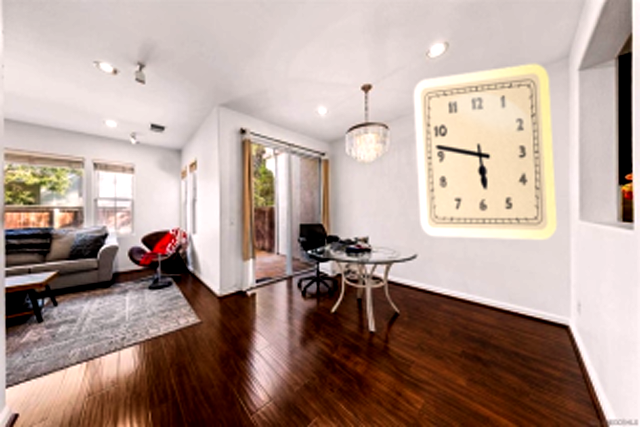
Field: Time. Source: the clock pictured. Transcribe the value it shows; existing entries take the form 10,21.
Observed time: 5,47
